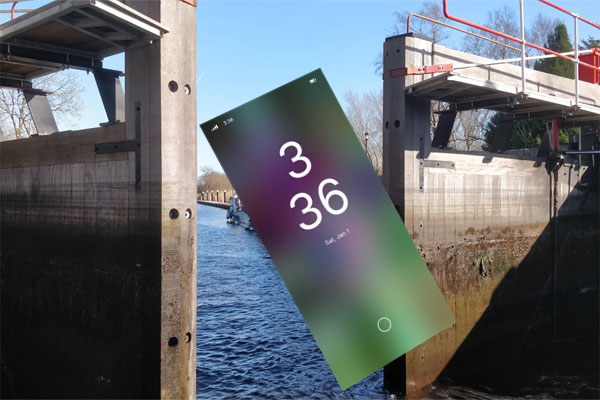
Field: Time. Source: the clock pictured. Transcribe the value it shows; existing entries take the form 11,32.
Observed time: 3,36
